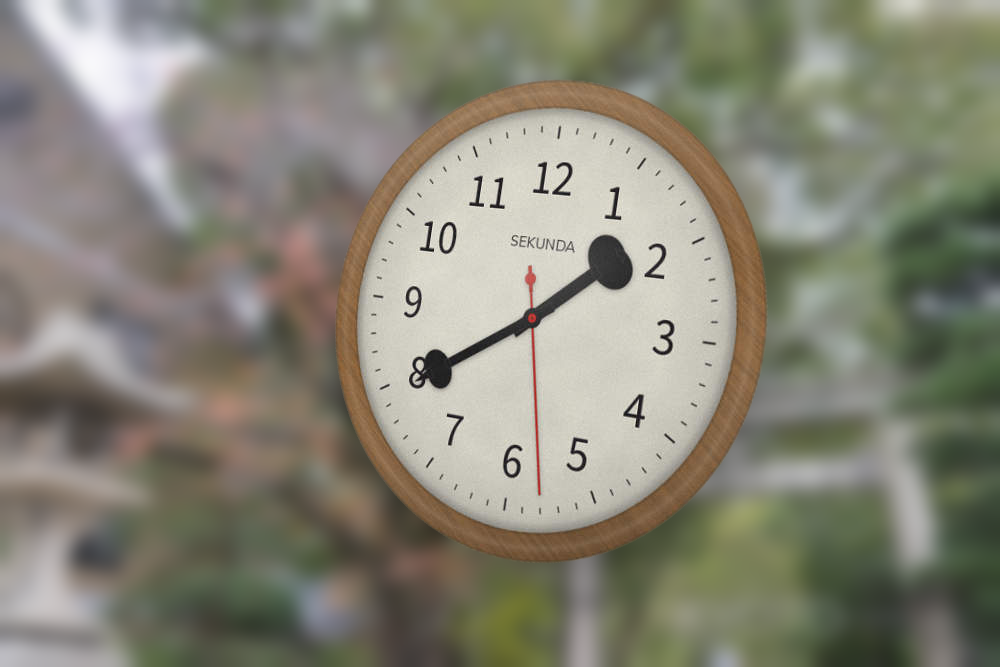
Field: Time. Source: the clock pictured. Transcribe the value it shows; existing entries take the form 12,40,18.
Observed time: 1,39,28
